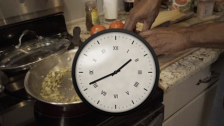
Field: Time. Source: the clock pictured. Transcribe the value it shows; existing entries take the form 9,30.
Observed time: 1,41
